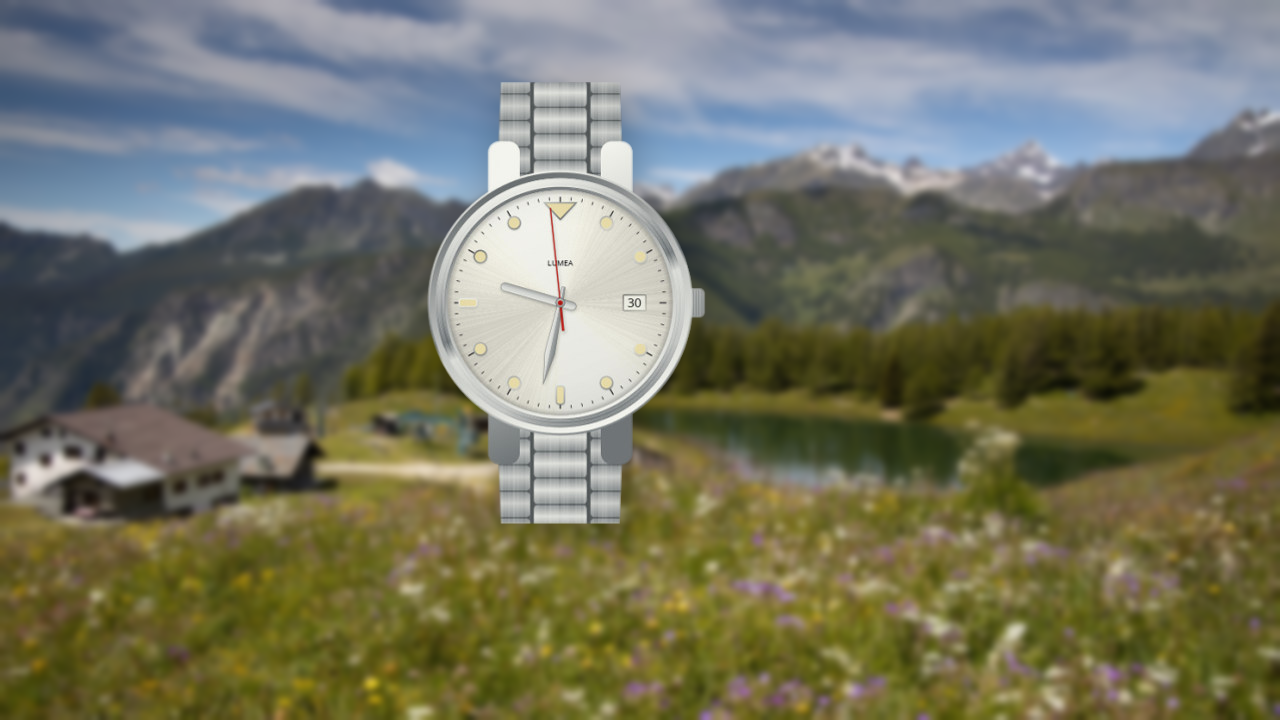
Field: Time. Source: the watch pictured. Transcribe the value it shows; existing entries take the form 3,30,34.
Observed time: 9,31,59
